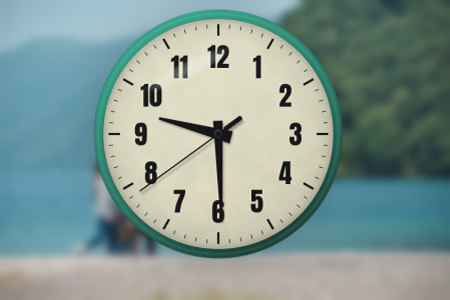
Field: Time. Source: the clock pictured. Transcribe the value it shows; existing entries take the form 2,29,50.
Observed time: 9,29,39
